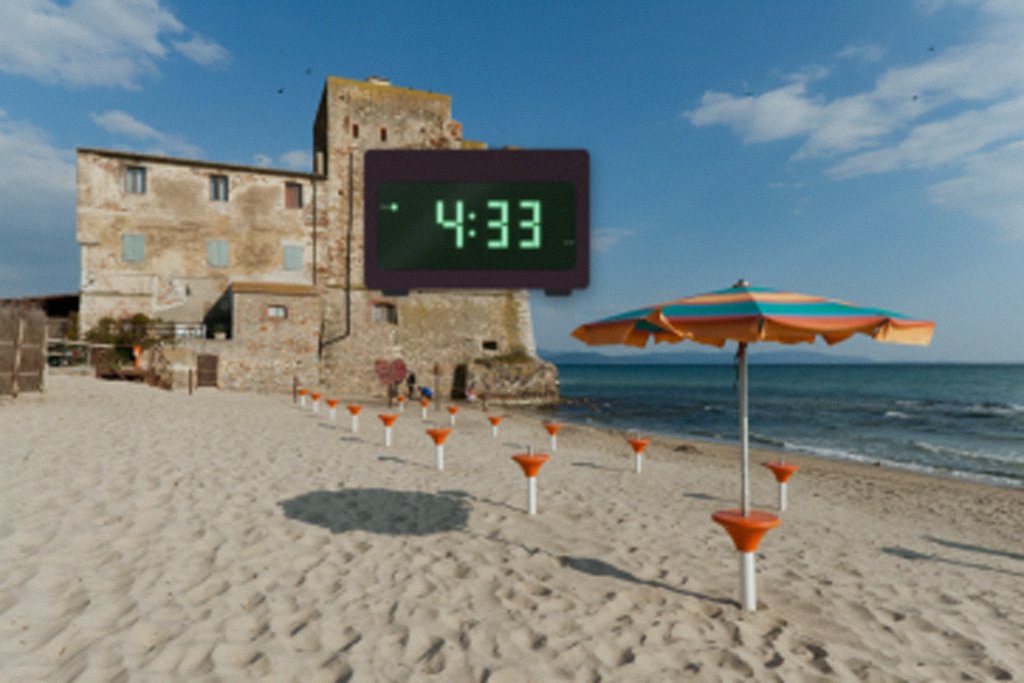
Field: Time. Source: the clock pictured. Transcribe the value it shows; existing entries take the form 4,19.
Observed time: 4,33
